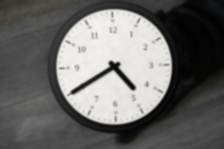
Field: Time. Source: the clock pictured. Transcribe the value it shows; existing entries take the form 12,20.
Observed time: 4,40
